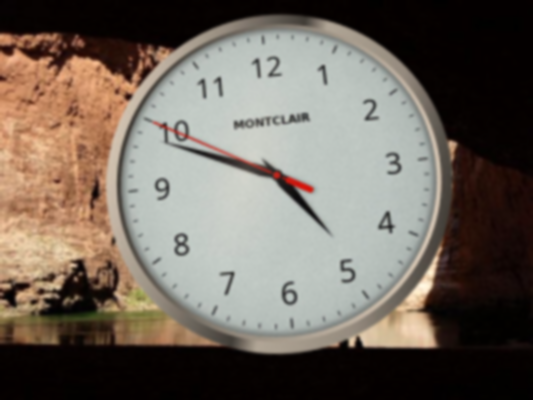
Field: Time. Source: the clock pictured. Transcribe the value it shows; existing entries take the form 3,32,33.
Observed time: 4,48,50
